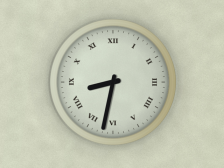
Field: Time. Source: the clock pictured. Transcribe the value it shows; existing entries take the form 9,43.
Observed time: 8,32
